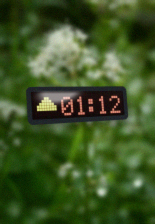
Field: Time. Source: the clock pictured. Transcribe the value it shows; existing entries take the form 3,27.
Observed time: 1,12
